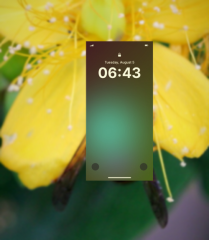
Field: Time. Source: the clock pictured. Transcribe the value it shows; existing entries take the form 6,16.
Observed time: 6,43
